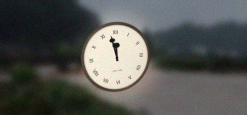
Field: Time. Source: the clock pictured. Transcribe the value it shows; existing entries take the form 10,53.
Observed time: 11,58
